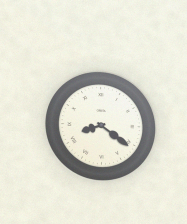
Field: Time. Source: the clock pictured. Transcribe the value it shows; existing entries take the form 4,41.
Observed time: 8,21
